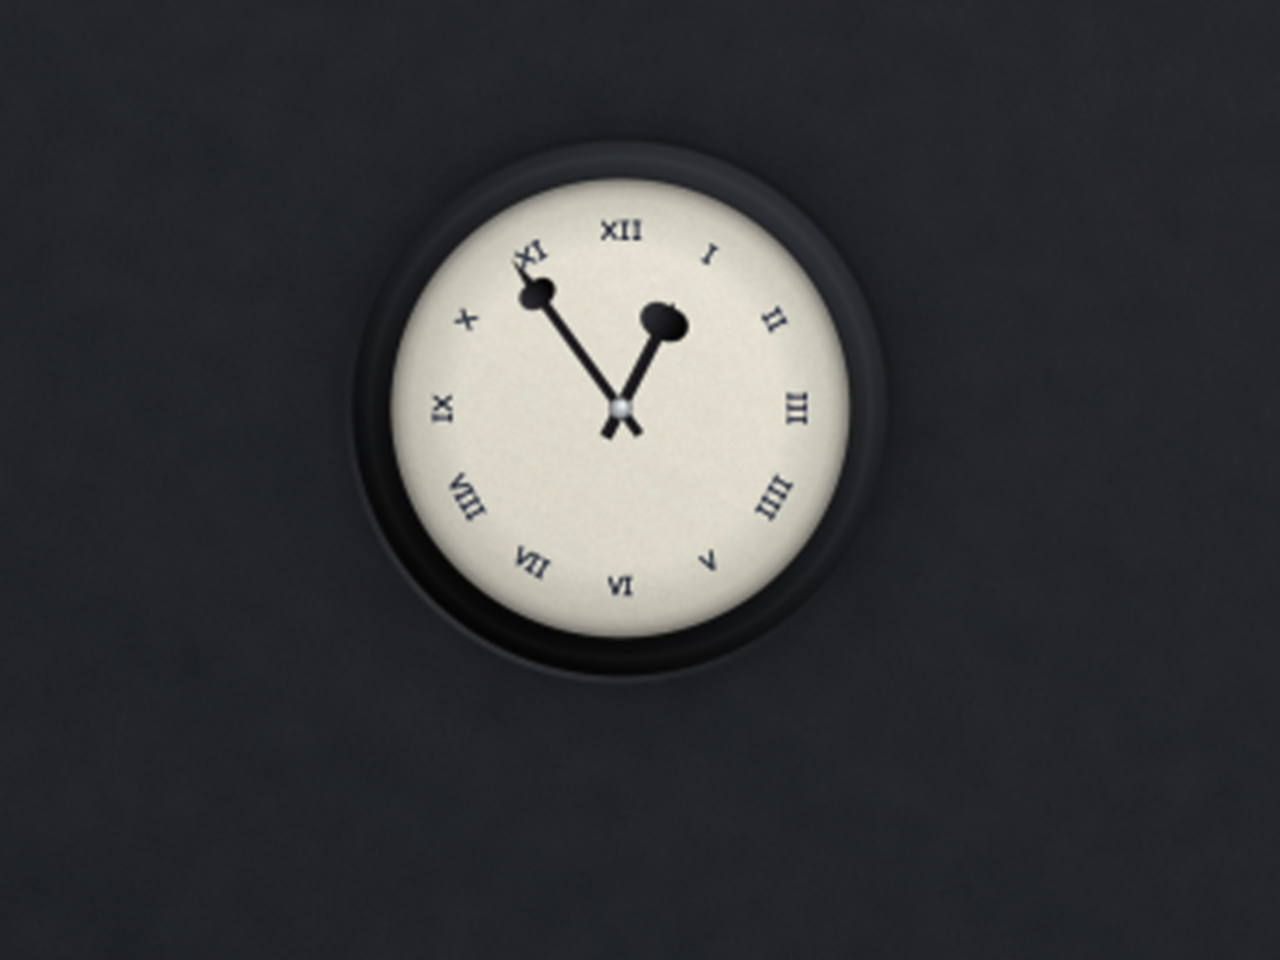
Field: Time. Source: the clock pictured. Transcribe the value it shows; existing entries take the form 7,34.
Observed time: 12,54
